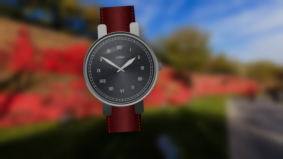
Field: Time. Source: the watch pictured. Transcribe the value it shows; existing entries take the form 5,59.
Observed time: 1,51
